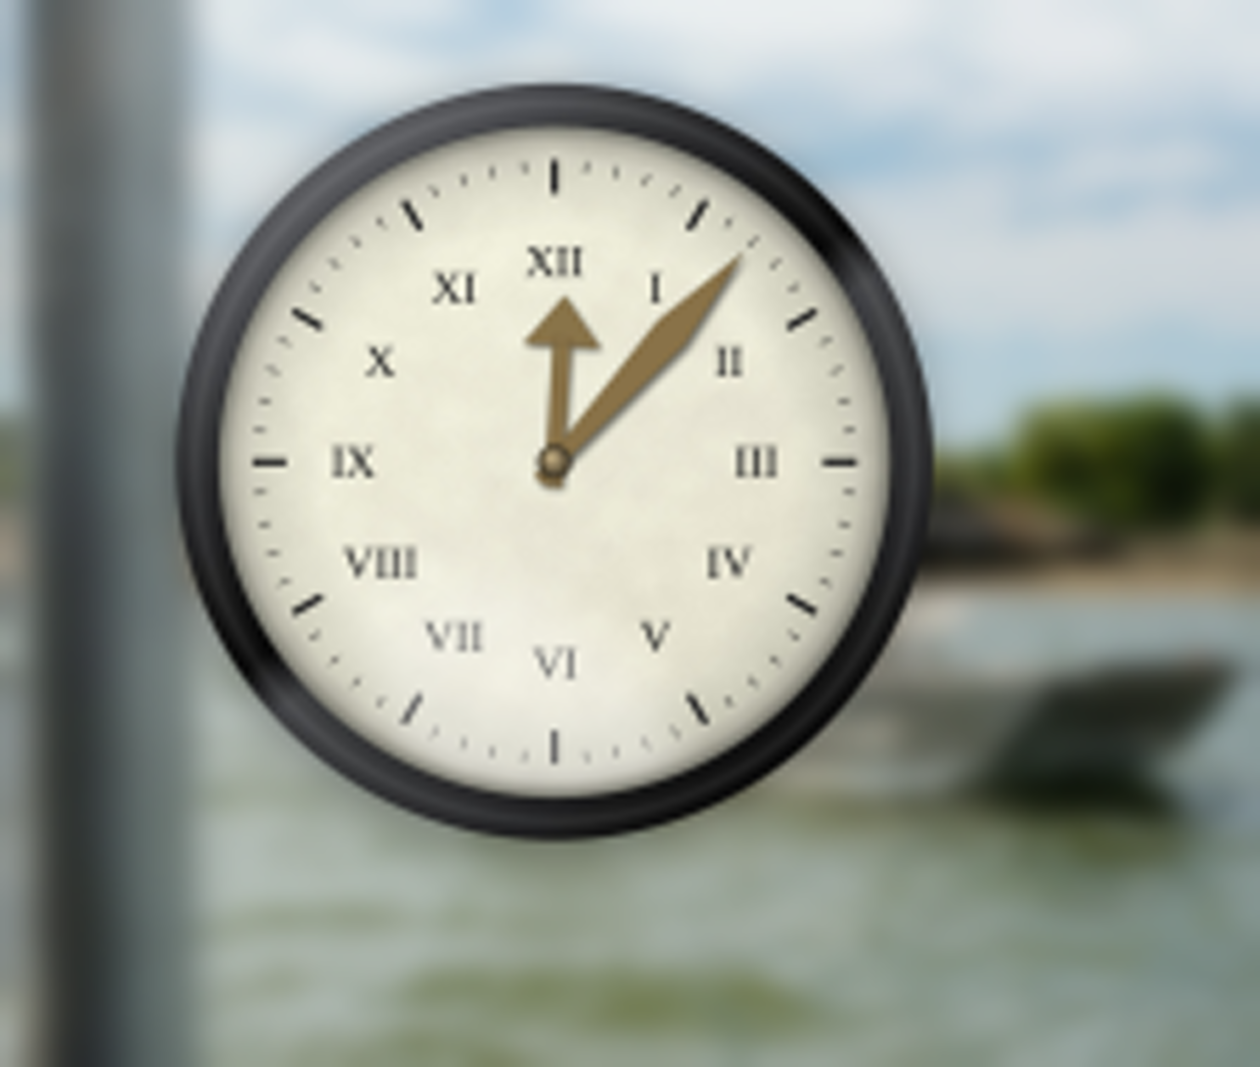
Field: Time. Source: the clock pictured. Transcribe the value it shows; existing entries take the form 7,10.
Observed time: 12,07
